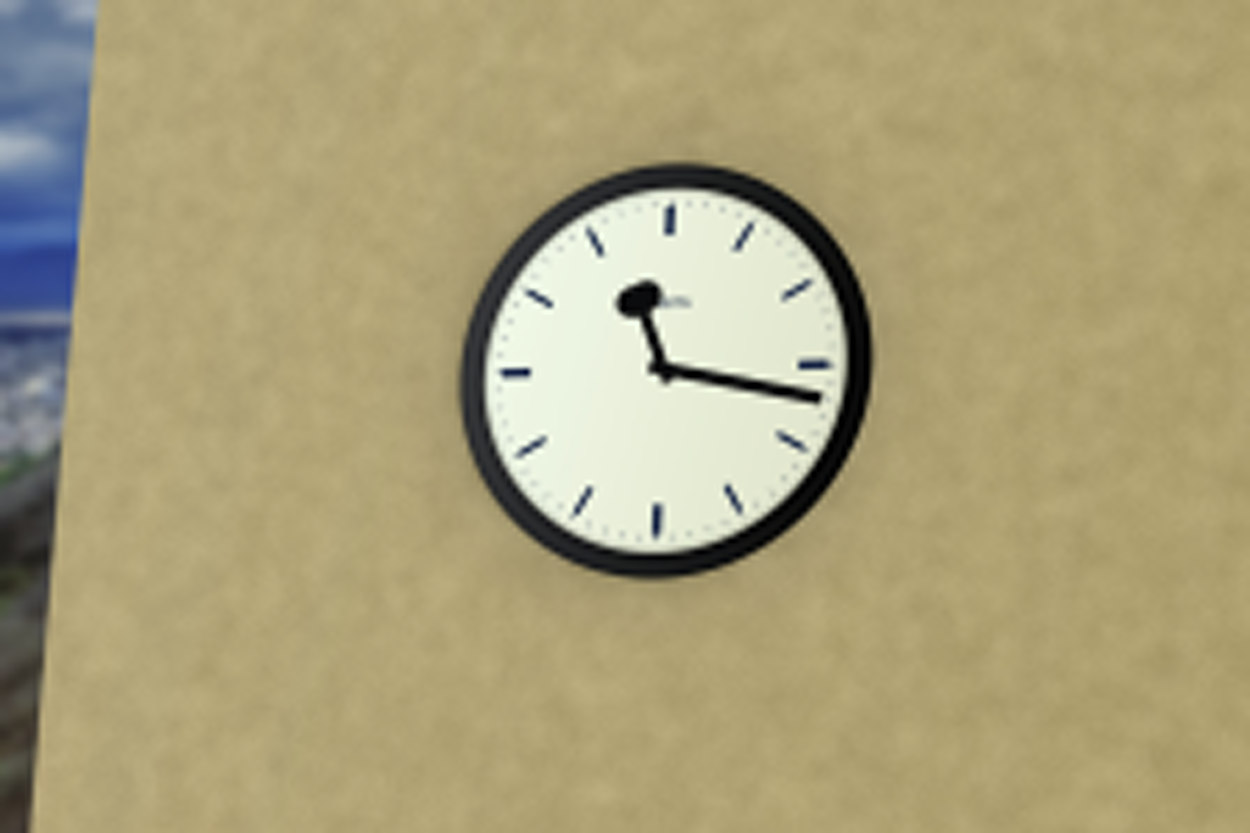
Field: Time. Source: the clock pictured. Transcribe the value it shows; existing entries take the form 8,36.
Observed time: 11,17
